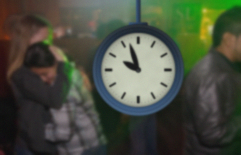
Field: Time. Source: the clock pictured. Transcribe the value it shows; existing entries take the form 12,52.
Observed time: 9,57
